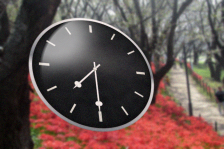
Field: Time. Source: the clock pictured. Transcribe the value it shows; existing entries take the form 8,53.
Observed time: 7,30
